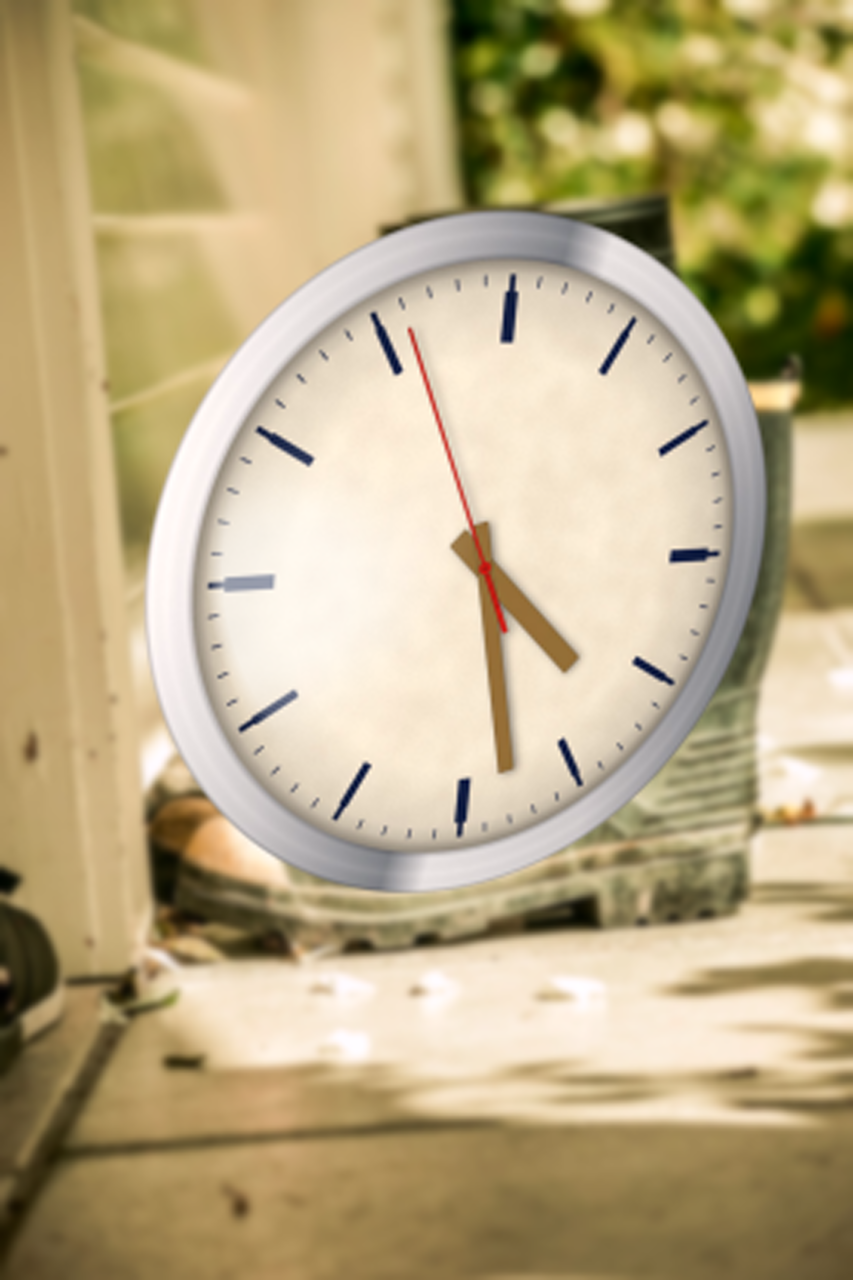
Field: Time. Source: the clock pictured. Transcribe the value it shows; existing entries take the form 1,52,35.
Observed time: 4,27,56
